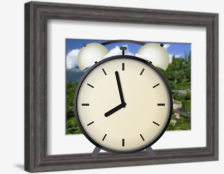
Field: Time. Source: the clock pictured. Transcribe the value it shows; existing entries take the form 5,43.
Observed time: 7,58
